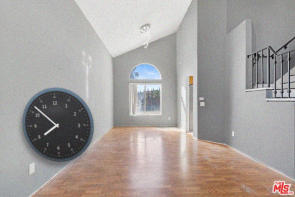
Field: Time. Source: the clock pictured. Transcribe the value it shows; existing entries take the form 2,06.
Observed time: 7,52
